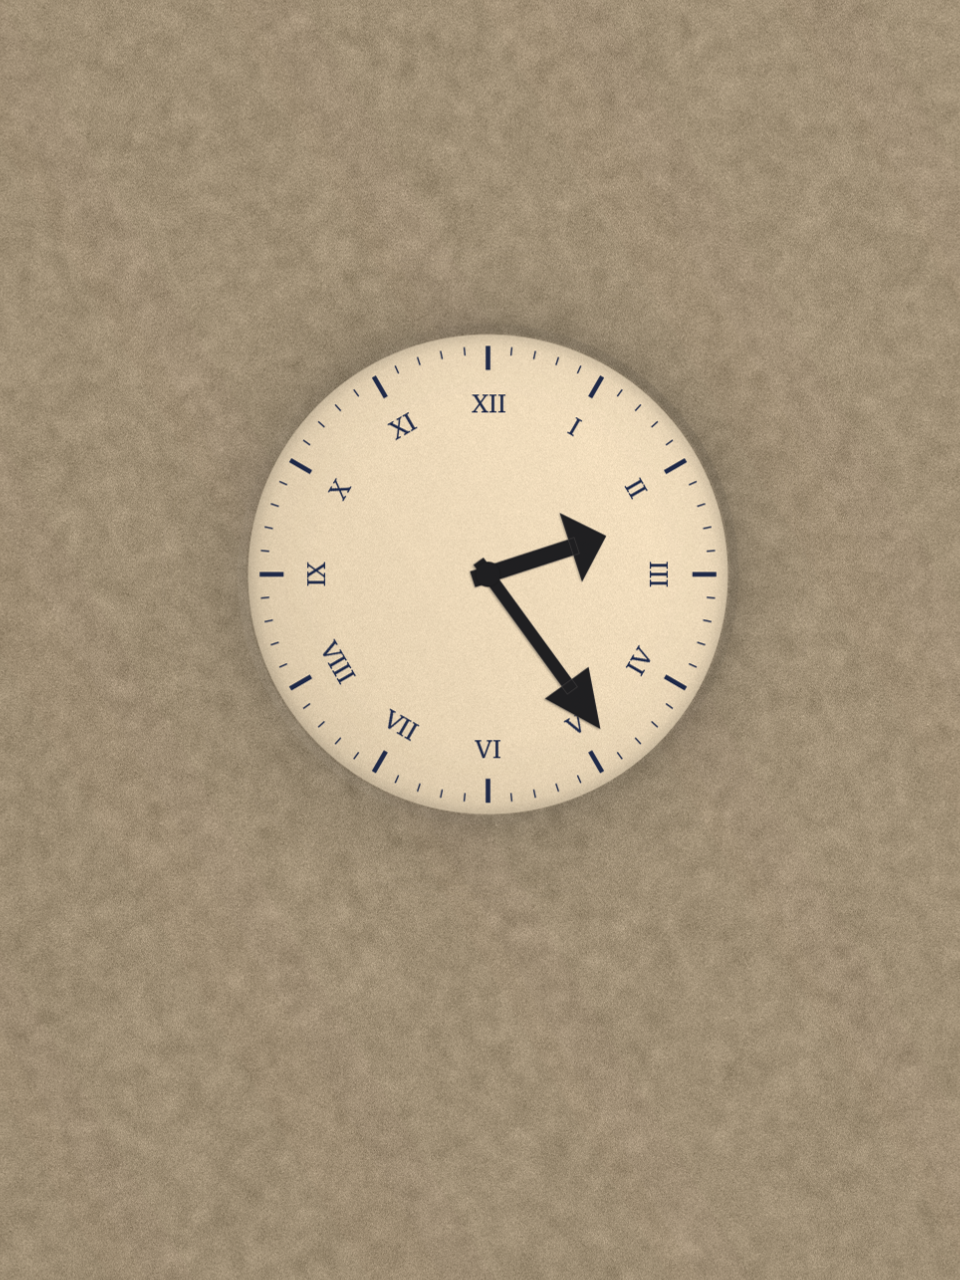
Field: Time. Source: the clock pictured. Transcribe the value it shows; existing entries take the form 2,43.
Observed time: 2,24
